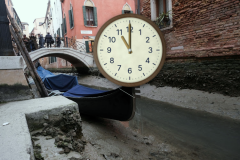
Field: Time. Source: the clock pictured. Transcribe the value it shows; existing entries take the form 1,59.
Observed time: 11,00
